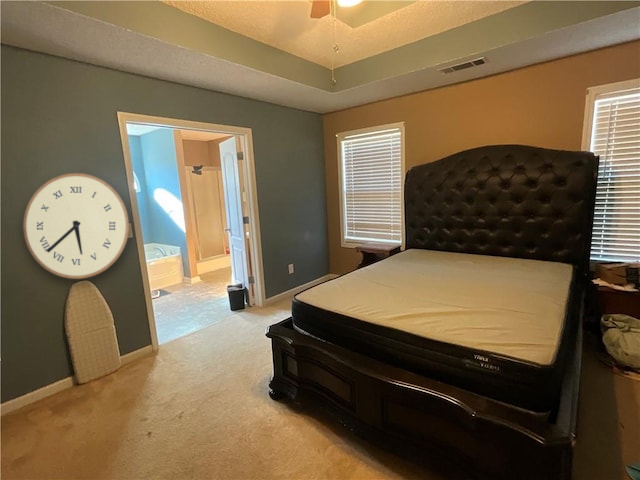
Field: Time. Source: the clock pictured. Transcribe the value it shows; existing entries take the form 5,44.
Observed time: 5,38
